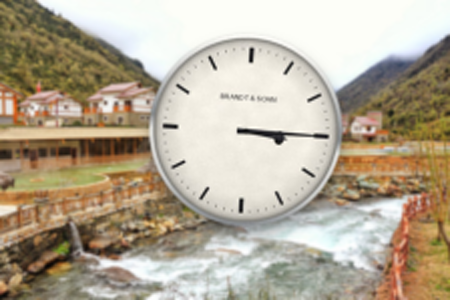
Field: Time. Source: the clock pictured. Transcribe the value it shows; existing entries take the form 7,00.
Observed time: 3,15
